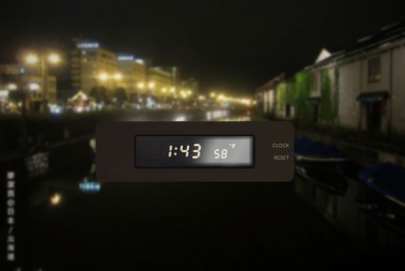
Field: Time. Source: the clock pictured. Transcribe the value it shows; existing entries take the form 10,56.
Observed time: 1,43
